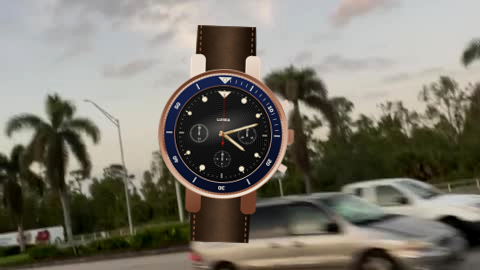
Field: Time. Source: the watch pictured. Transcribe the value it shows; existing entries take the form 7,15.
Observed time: 4,12
